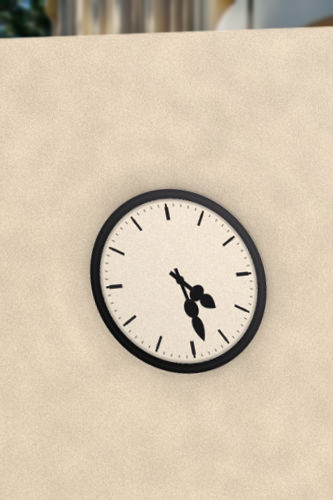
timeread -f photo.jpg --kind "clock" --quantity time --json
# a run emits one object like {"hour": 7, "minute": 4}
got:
{"hour": 4, "minute": 28}
